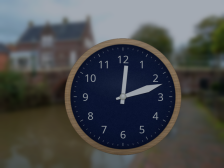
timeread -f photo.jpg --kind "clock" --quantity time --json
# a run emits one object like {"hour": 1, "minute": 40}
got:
{"hour": 12, "minute": 12}
